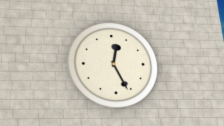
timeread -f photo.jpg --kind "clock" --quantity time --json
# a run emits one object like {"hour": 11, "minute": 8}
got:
{"hour": 12, "minute": 26}
